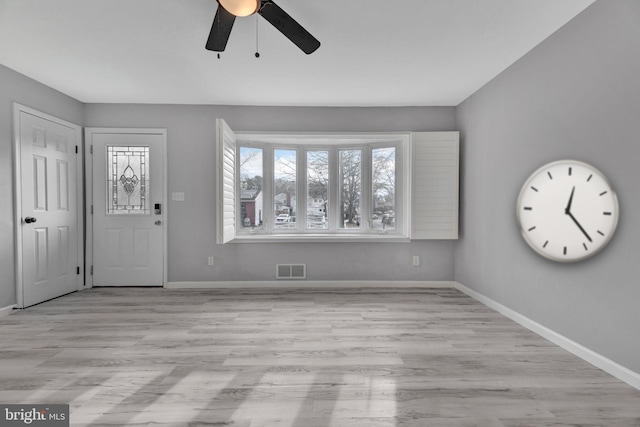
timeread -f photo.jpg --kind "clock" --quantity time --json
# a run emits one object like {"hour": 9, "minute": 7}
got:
{"hour": 12, "minute": 23}
